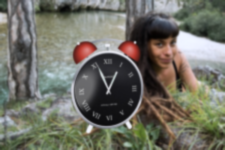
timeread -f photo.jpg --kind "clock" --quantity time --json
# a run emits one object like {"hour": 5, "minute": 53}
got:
{"hour": 12, "minute": 56}
